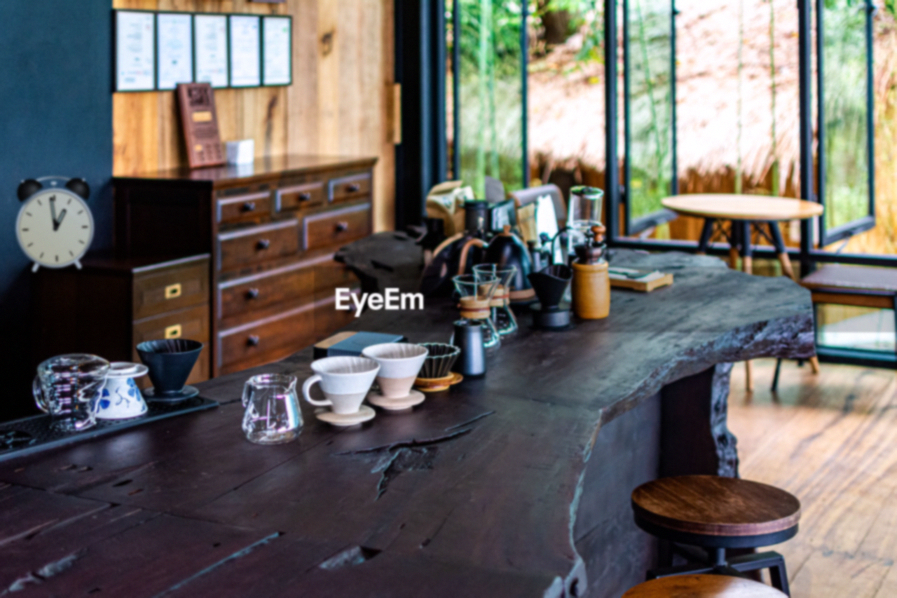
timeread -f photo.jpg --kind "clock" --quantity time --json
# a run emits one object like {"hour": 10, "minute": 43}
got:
{"hour": 12, "minute": 59}
